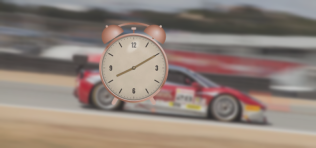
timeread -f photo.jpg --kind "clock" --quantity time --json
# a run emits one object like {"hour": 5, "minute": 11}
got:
{"hour": 8, "minute": 10}
